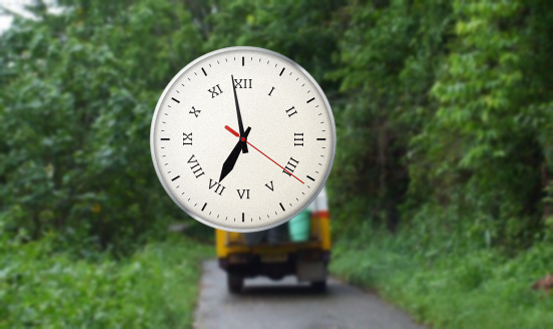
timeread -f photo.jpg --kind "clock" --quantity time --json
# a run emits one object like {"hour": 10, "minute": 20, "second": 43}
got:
{"hour": 6, "minute": 58, "second": 21}
